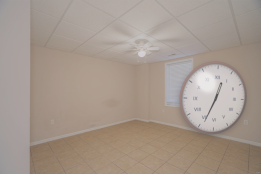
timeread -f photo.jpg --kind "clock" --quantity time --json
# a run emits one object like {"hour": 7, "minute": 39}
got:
{"hour": 12, "minute": 34}
